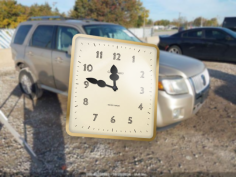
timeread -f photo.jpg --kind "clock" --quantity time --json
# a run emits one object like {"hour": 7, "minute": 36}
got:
{"hour": 11, "minute": 47}
